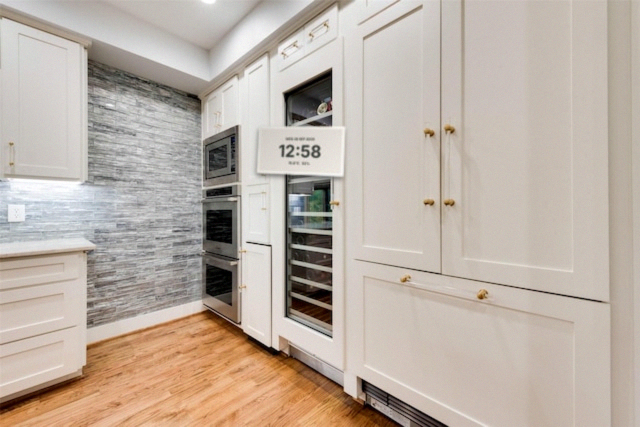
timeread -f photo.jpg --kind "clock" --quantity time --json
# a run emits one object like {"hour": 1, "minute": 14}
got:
{"hour": 12, "minute": 58}
